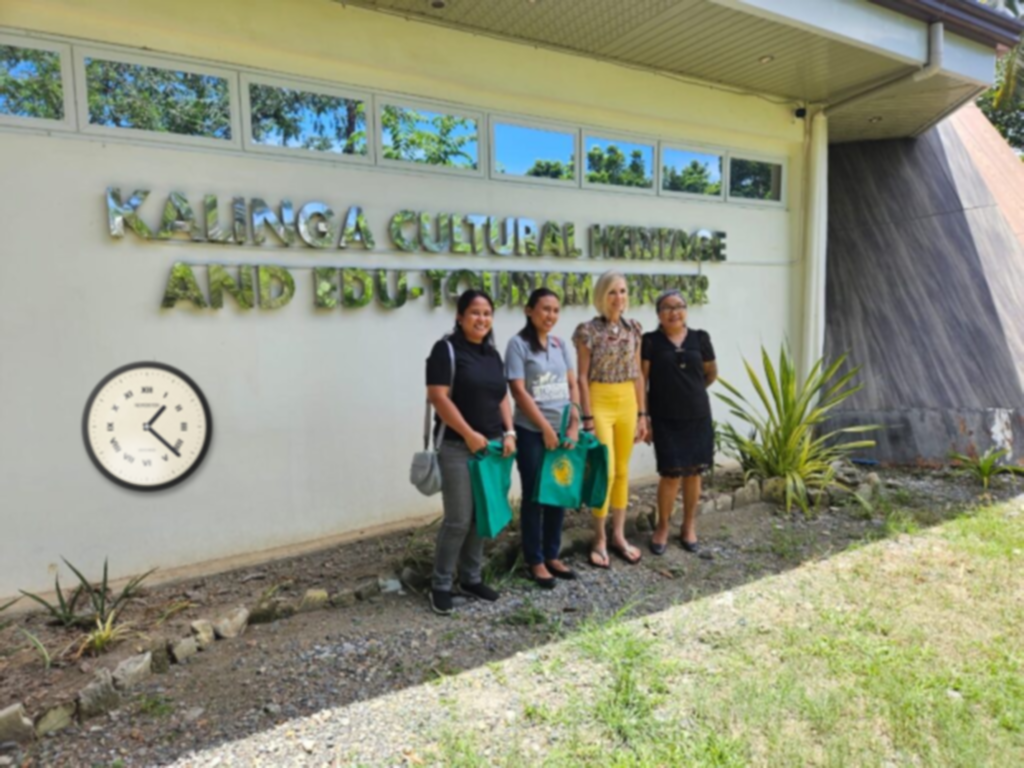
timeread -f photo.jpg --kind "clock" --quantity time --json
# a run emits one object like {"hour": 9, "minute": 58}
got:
{"hour": 1, "minute": 22}
